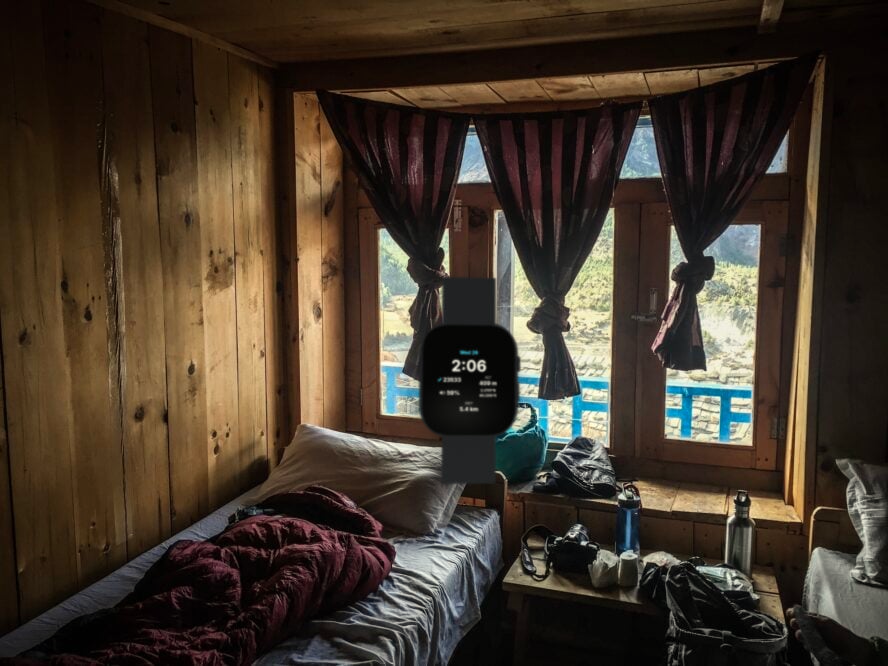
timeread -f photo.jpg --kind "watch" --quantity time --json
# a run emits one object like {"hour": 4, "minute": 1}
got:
{"hour": 2, "minute": 6}
